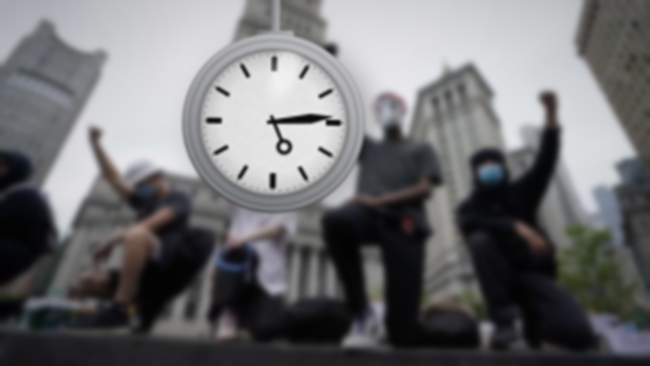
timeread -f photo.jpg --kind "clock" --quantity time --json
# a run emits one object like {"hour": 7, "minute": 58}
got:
{"hour": 5, "minute": 14}
